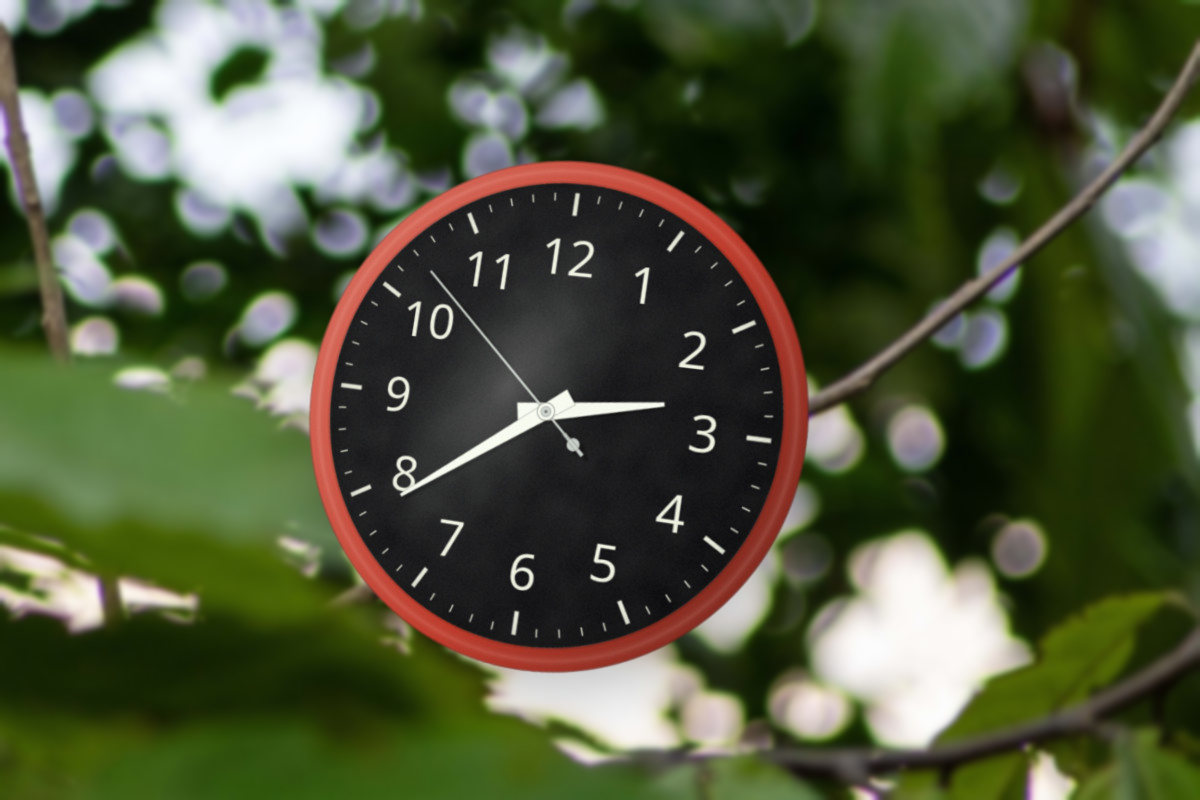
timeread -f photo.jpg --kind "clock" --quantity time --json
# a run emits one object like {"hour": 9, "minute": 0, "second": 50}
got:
{"hour": 2, "minute": 38, "second": 52}
